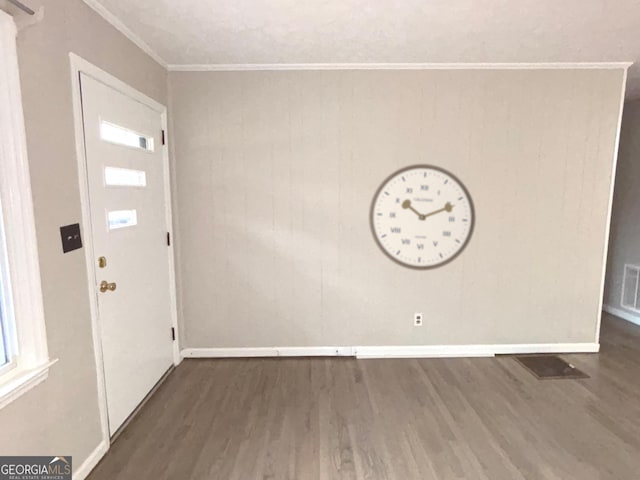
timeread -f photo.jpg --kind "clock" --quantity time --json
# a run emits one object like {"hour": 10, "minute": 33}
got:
{"hour": 10, "minute": 11}
